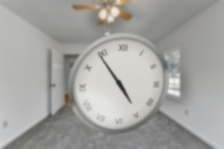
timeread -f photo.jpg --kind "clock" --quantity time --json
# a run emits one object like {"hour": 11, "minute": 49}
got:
{"hour": 4, "minute": 54}
